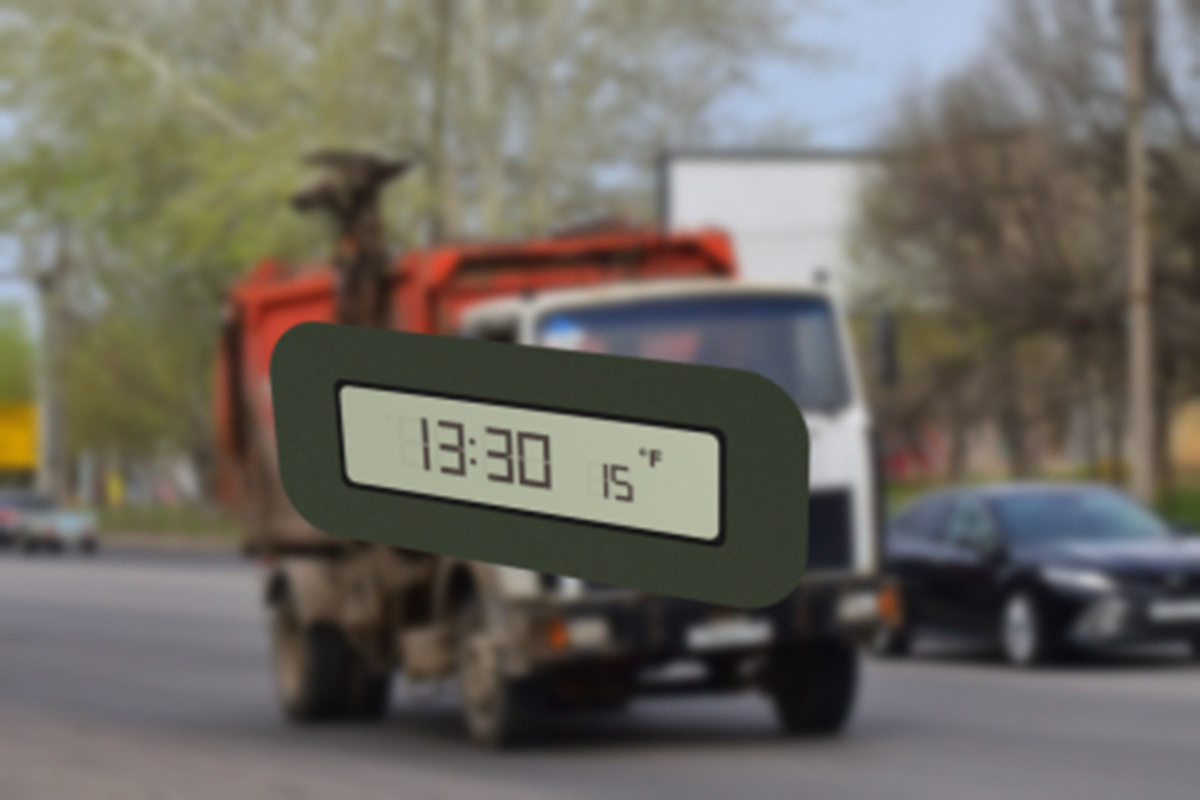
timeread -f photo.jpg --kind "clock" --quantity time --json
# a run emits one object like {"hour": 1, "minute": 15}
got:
{"hour": 13, "minute": 30}
